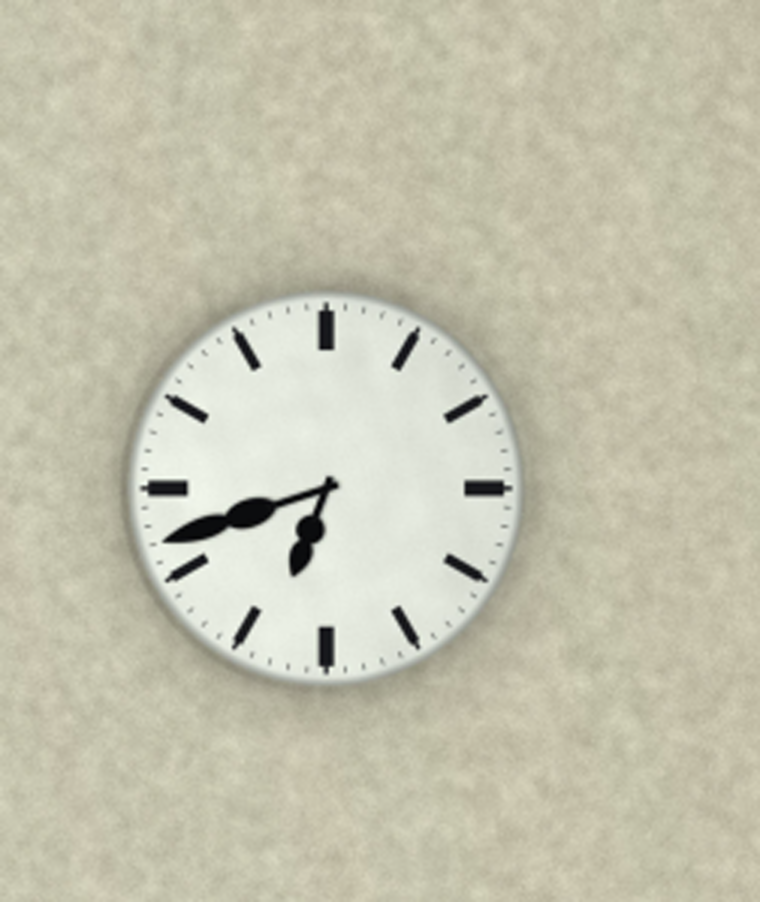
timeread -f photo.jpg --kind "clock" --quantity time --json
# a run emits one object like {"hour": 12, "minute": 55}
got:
{"hour": 6, "minute": 42}
